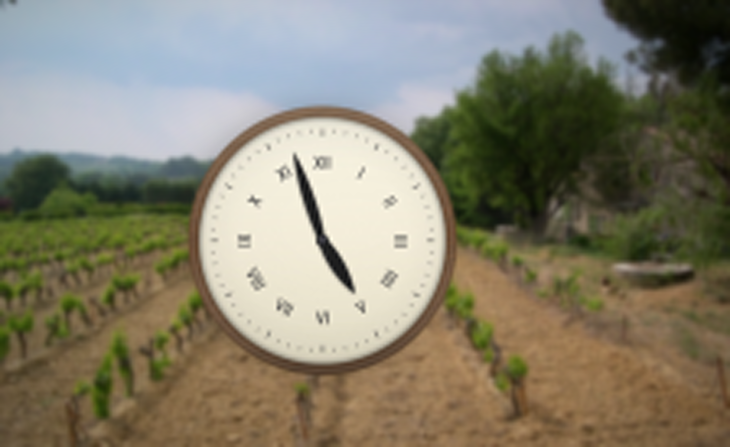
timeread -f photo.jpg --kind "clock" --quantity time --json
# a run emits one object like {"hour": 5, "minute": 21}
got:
{"hour": 4, "minute": 57}
